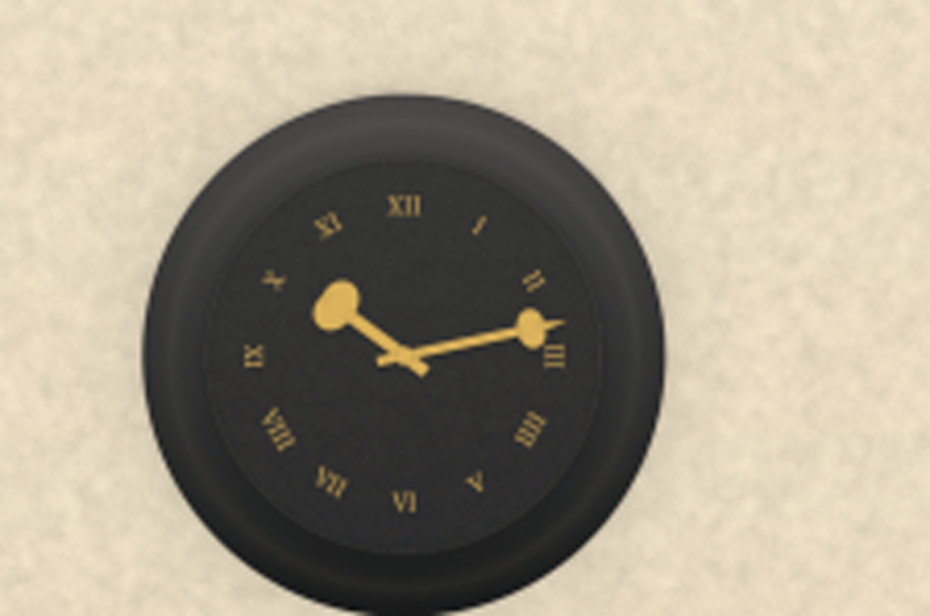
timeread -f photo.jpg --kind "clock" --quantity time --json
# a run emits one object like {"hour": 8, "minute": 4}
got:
{"hour": 10, "minute": 13}
